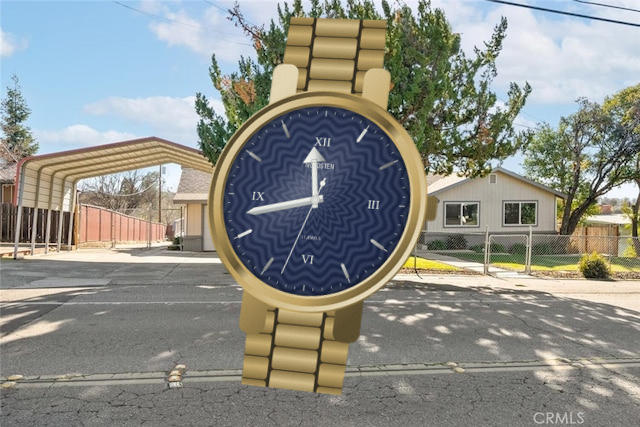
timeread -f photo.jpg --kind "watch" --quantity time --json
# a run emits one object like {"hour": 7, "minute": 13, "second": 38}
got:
{"hour": 11, "minute": 42, "second": 33}
